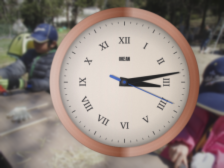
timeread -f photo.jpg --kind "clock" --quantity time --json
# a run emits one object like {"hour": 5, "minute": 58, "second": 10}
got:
{"hour": 3, "minute": 13, "second": 19}
